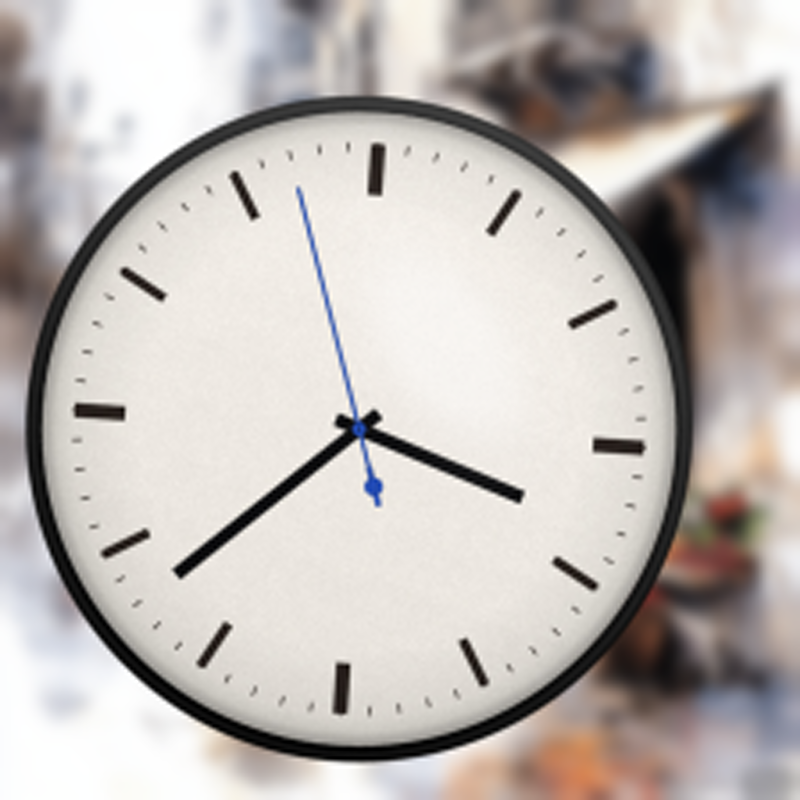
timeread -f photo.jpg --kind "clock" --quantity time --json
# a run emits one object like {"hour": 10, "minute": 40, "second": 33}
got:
{"hour": 3, "minute": 37, "second": 57}
